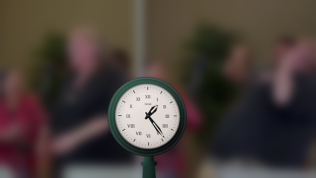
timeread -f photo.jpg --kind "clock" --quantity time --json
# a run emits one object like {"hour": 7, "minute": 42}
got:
{"hour": 1, "minute": 24}
